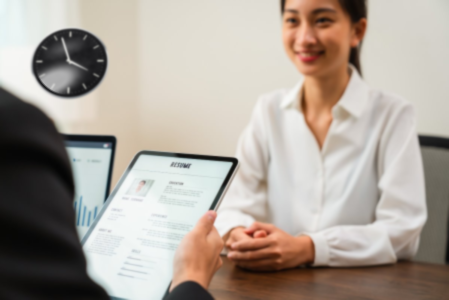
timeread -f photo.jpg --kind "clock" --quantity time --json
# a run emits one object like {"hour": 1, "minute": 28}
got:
{"hour": 3, "minute": 57}
